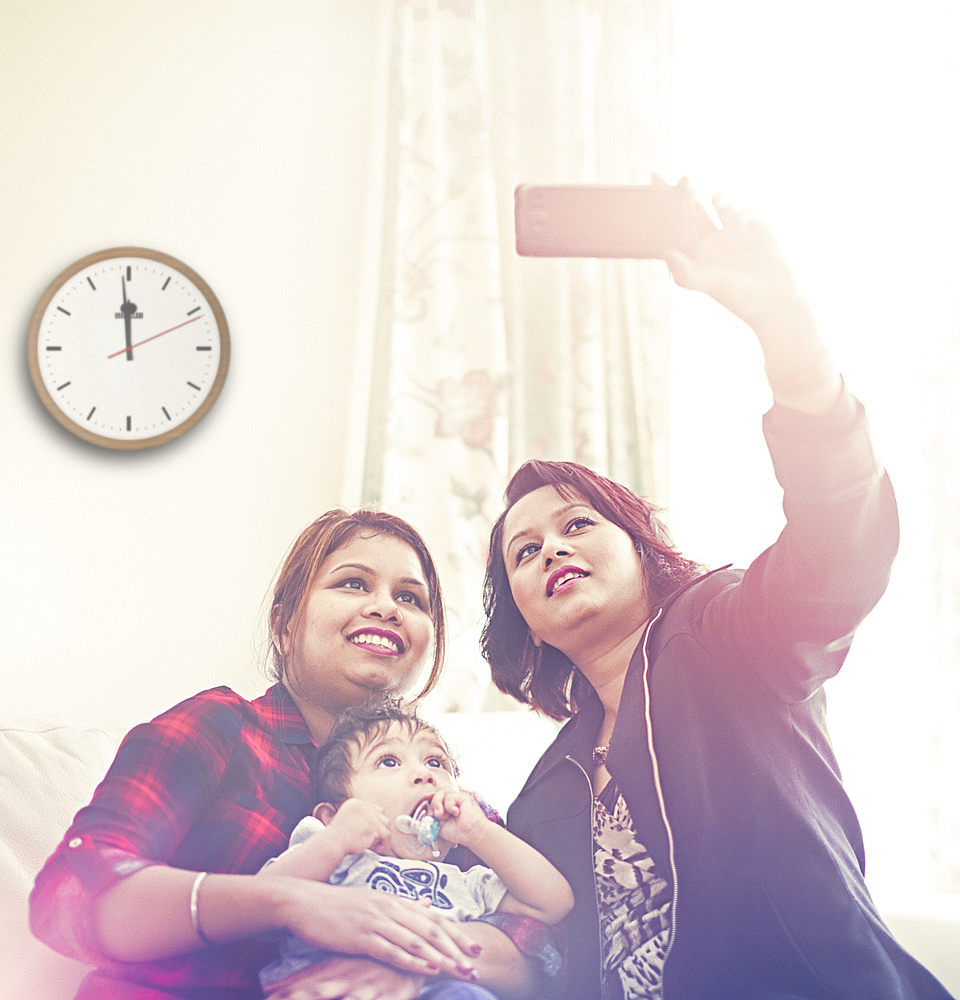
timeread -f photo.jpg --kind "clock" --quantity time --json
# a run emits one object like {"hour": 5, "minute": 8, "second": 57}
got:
{"hour": 11, "minute": 59, "second": 11}
